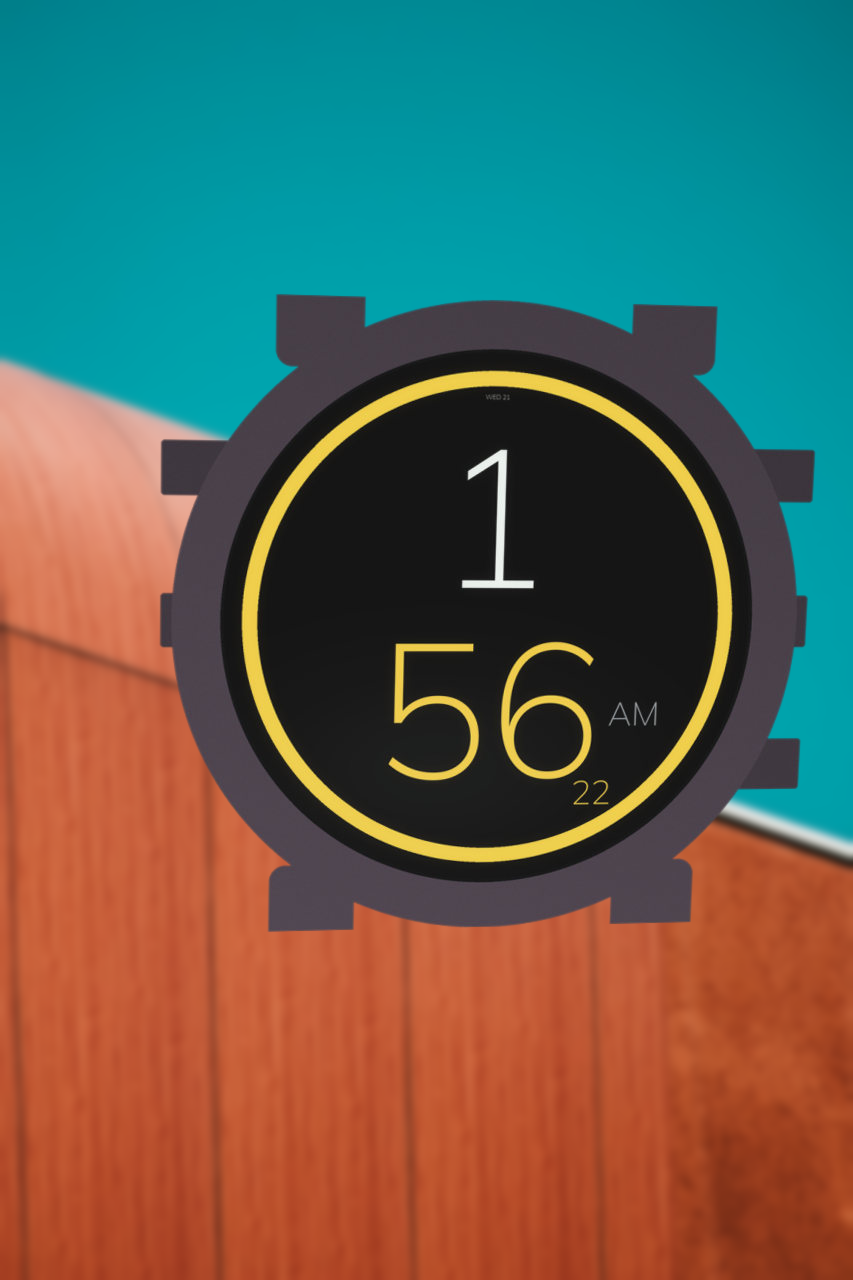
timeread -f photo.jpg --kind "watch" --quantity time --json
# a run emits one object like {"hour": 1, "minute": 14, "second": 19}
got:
{"hour": 1, "minute": 56, "second": 22}
